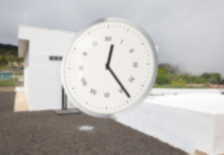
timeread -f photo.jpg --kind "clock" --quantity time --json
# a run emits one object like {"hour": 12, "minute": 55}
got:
{"hour": 12, "minute": 24}
